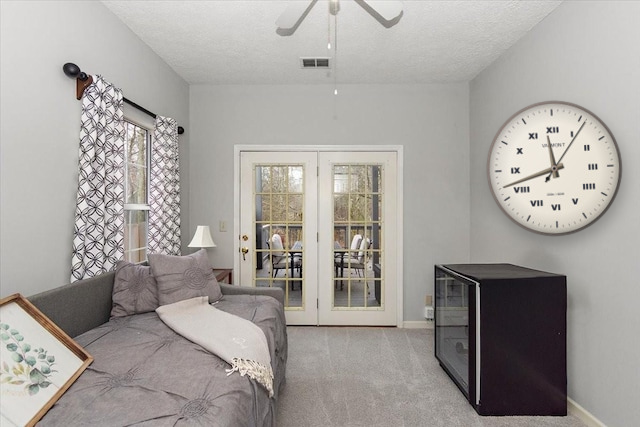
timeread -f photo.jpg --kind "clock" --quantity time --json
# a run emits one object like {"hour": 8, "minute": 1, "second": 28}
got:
{"hour": 11, "minute": 42, "second": 6}
